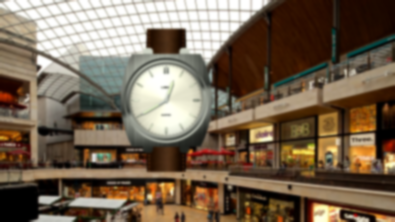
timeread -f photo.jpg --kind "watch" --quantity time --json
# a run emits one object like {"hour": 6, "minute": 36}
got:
{"hour": 12, "minute": 40}
